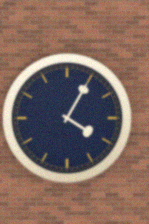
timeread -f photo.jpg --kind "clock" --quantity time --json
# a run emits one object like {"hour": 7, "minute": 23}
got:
{"hour": 4, "minute": 5}
